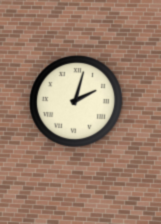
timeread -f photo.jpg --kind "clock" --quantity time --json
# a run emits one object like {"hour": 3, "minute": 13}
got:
{"hour": 2, "minute": 2}
